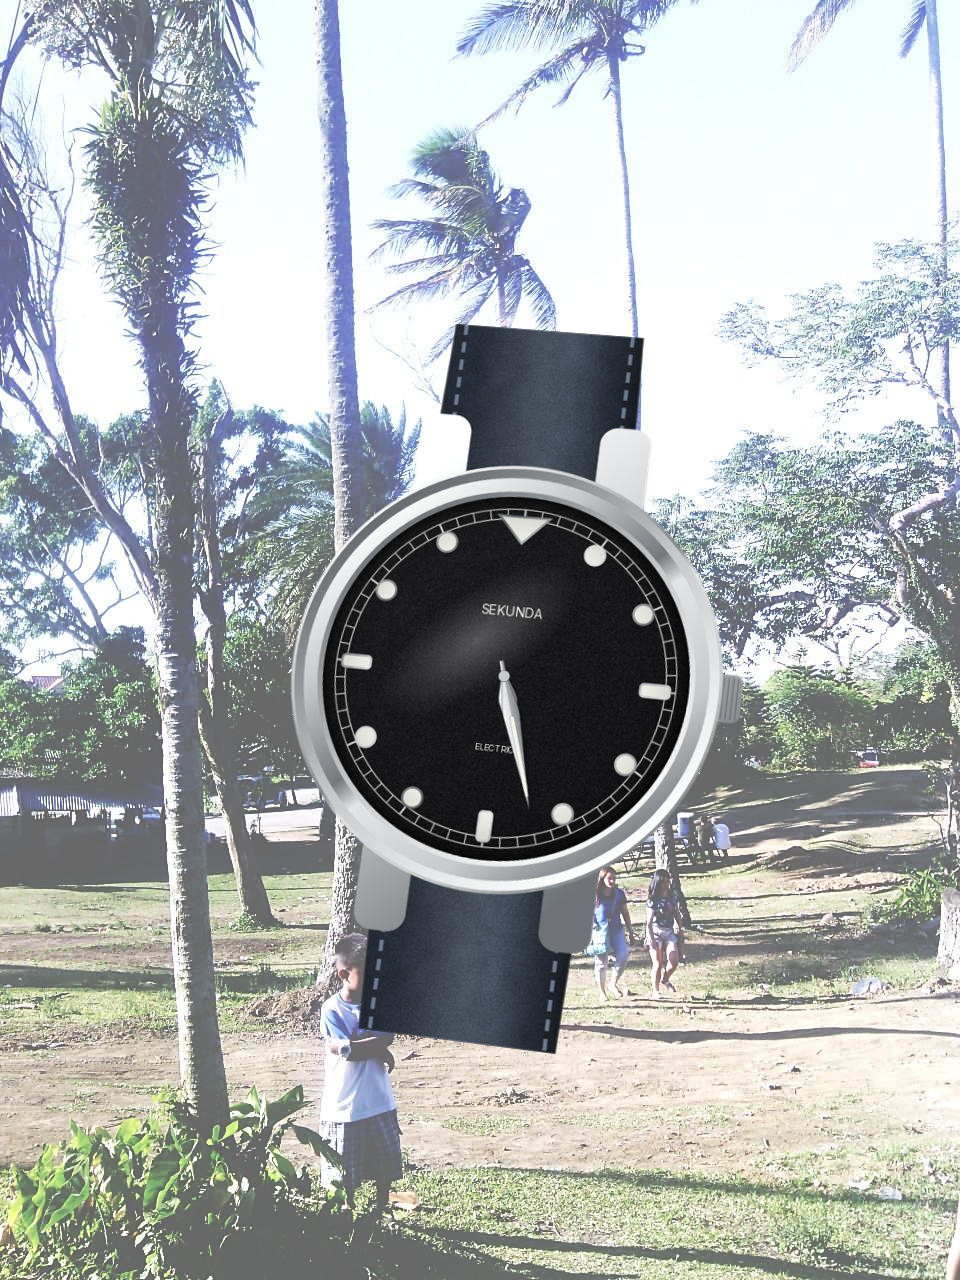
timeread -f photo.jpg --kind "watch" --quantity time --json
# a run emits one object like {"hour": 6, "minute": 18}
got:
{"hour": 5, "minute": 27}
